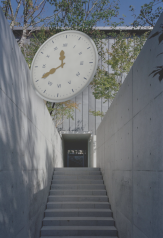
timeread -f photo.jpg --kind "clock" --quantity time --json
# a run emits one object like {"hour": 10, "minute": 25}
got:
{"hour": 11, "minute": 40}
